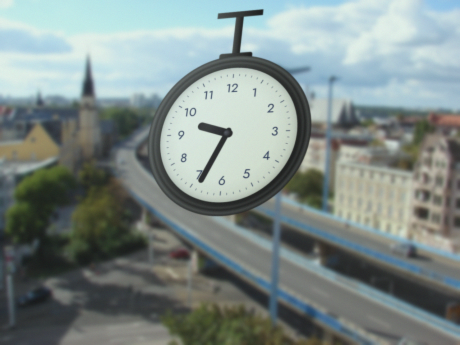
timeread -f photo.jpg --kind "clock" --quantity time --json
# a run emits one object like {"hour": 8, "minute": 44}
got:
{"hour": 9, "minute": 34}
